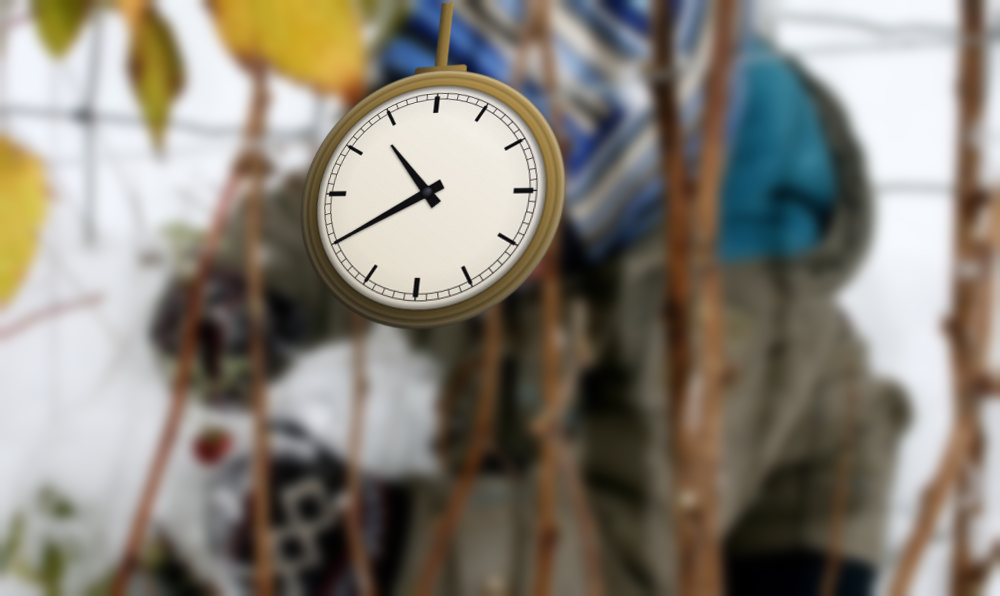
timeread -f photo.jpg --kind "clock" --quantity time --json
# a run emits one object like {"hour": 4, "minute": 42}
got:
{"hour": 10, "minute": 40}
